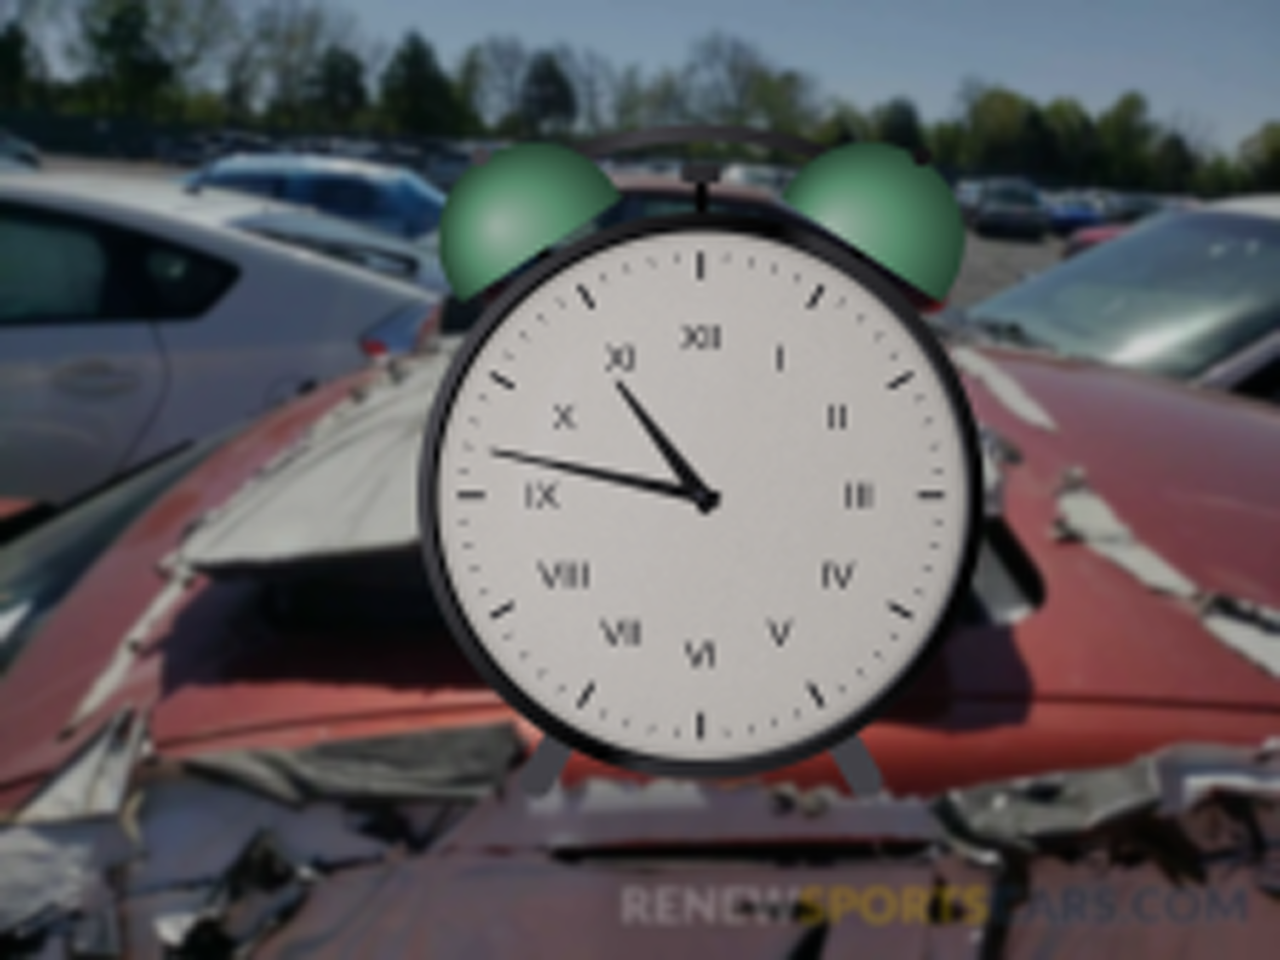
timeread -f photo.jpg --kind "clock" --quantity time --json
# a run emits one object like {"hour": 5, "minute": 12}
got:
{"hour": 10, "minute": 47}
